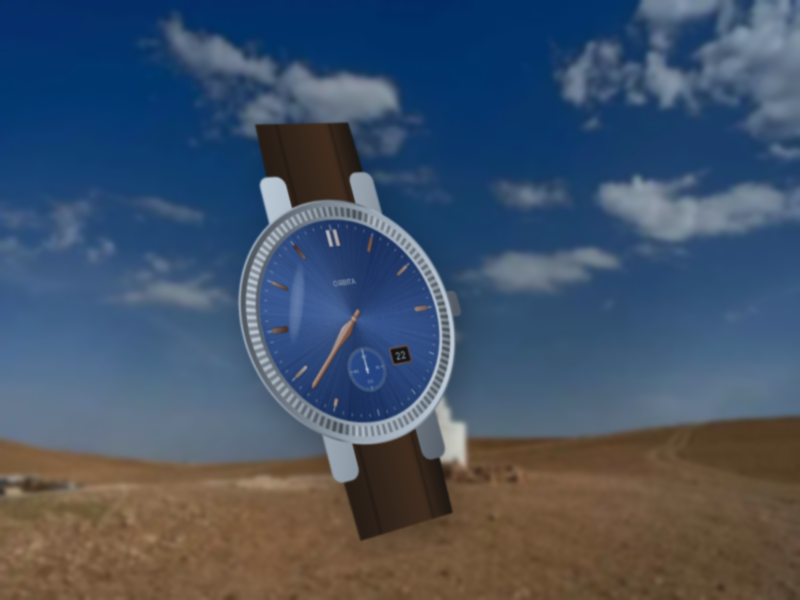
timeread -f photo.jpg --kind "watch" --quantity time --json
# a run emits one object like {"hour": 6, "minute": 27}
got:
{"hour": 7, "minute": 38}
